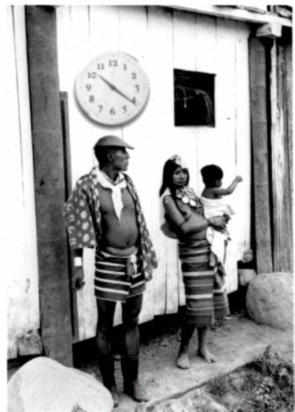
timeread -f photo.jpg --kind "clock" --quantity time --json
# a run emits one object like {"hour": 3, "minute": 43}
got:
{"hour": 10, "minute": 21}
